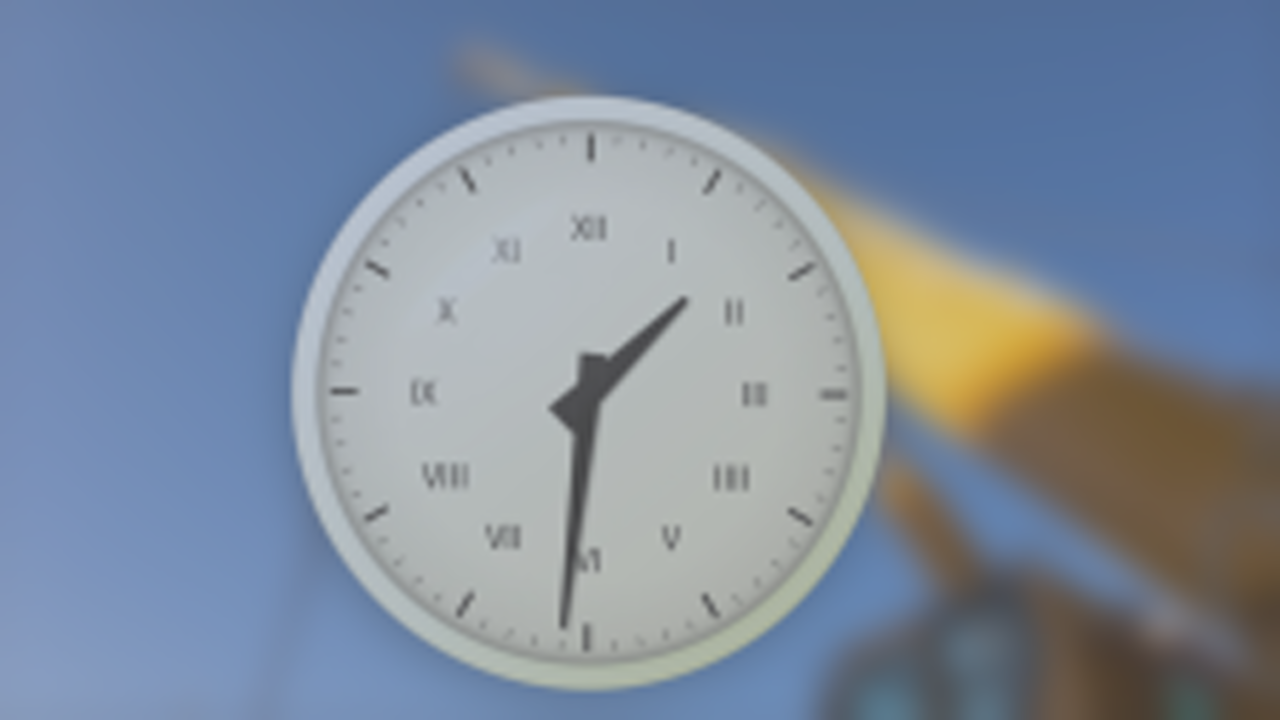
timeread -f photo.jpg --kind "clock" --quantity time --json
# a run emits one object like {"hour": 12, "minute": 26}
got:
{"hour": 1, "minute": 31}
